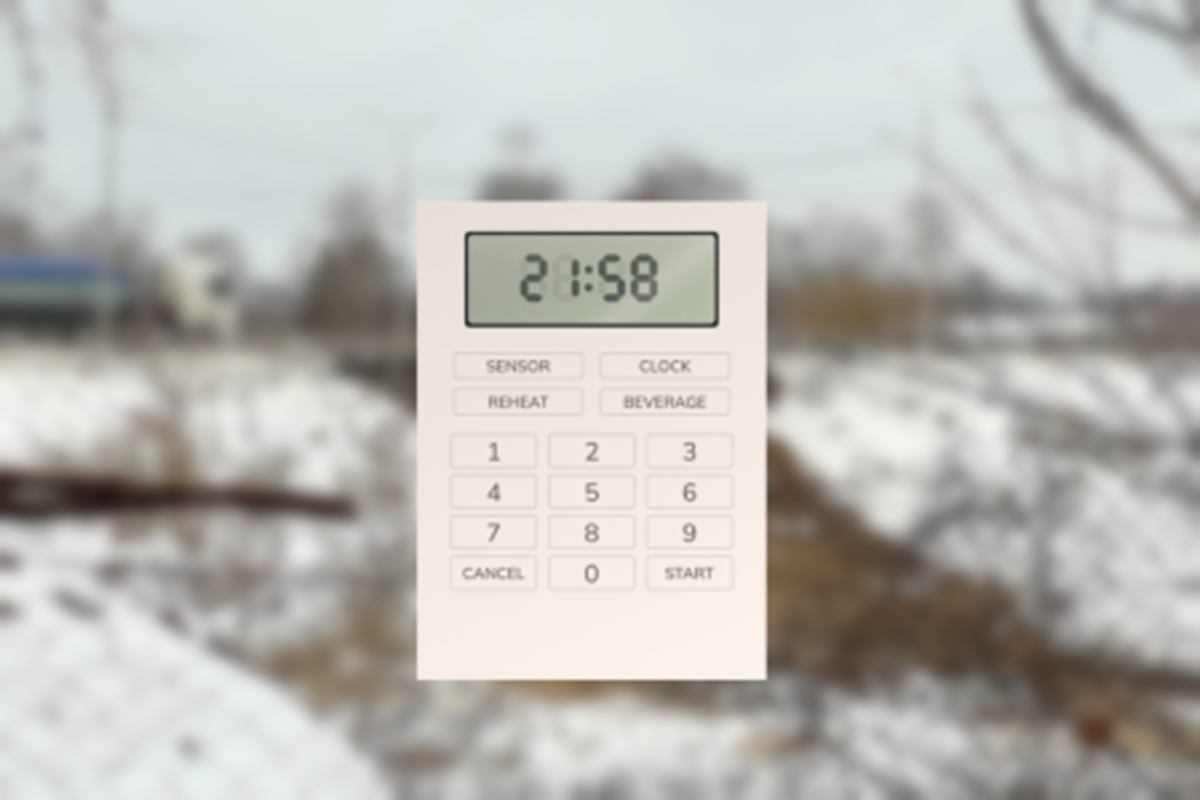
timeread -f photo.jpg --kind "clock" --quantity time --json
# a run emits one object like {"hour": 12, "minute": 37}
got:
{"hour": 21, "minute": 58}
